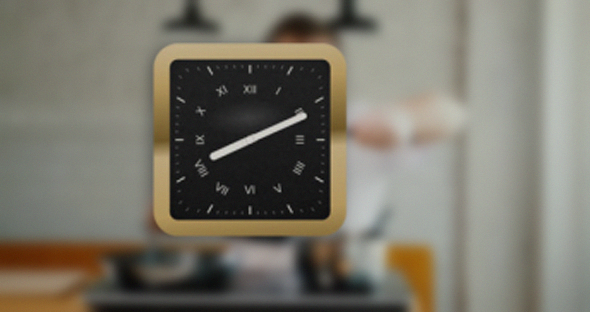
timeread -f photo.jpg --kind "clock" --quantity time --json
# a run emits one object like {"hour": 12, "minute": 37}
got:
{"hour": 8, "minute": 11}
